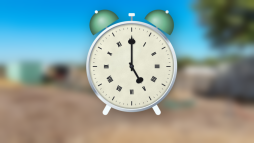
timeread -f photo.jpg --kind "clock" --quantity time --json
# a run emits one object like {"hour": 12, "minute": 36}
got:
{"hour": 5, "minute": 0}
